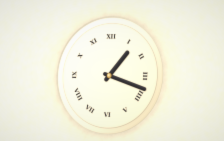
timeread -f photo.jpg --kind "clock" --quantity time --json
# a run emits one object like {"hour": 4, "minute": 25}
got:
{"hour": 1, "minute": 18}
